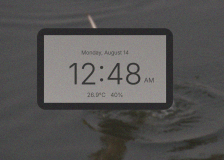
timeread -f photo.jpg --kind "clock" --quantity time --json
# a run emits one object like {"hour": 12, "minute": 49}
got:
{"hour": 12, "minute": 48}
